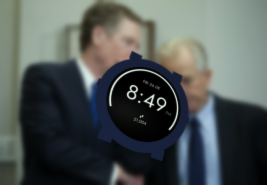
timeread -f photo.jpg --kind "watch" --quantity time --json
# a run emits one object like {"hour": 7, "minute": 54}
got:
{"hour": 8, "minute": 49}
